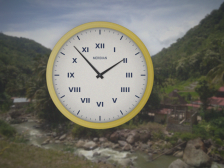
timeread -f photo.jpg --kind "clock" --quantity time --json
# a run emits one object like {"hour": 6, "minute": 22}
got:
{"hour": 1, "minute": 53}
